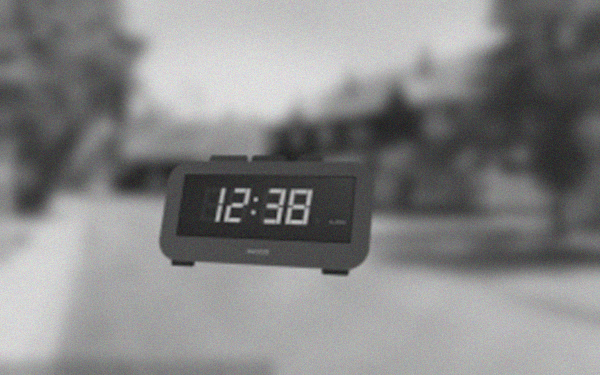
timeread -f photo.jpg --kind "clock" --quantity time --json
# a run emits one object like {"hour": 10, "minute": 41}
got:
{"hour": 12, "minute": 38}
